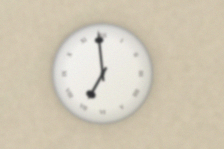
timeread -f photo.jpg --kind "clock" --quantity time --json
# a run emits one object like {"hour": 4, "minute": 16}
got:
{"hour": 6, "minute": 59}
